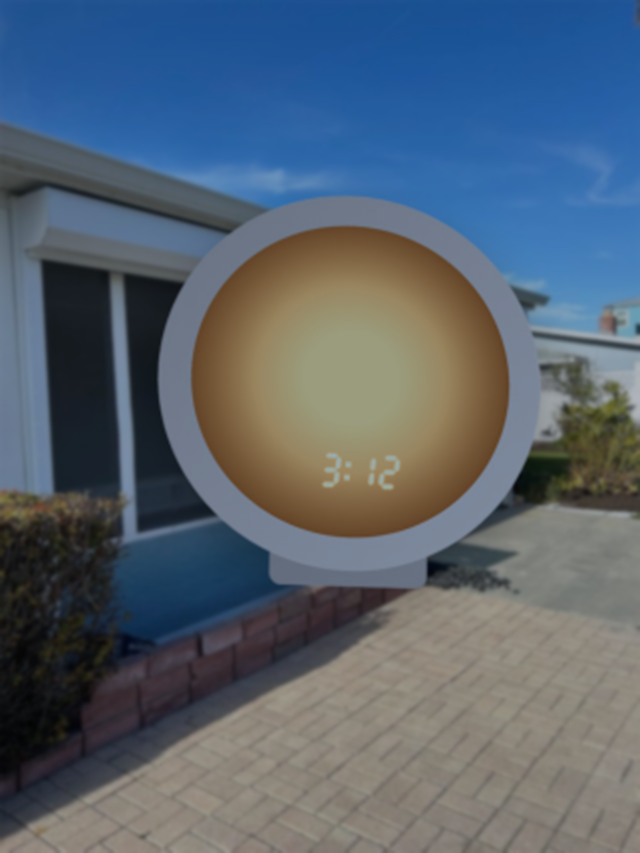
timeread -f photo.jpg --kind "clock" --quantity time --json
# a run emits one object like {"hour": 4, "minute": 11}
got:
{"hour": 3, "minute": 12}
